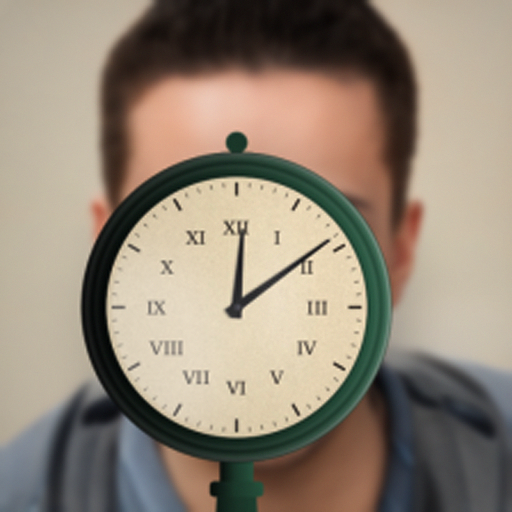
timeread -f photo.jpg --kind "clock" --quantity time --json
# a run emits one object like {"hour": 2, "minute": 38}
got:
{"hour": 12, "minute": 9}
